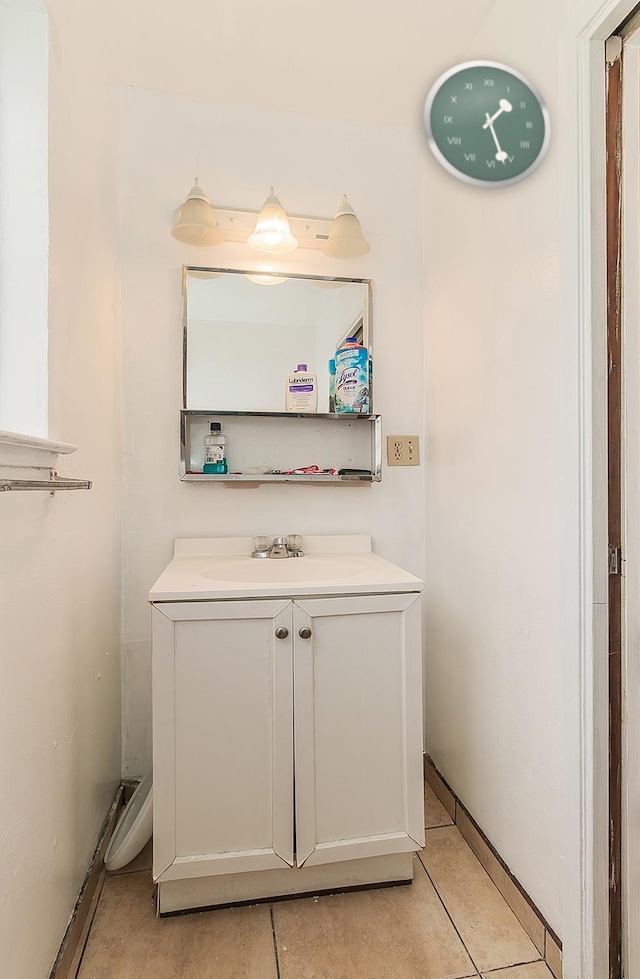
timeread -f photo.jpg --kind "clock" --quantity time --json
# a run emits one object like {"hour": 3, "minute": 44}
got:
{"hour": 1, "minute": 27}
